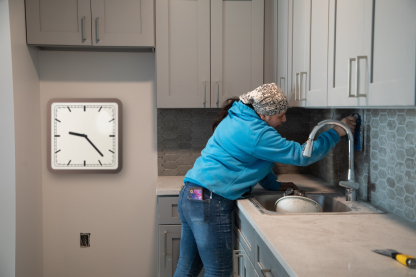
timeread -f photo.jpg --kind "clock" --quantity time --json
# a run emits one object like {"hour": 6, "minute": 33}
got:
{"hour": 9, "minute": 23}
